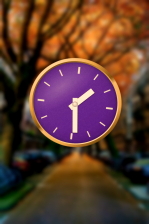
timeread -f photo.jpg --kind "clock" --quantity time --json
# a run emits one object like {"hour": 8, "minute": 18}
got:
{"hour": 1, "minute": 29}
